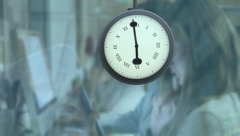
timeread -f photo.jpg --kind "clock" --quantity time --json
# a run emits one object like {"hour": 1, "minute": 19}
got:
{"hour": 5, "minute": 59}
